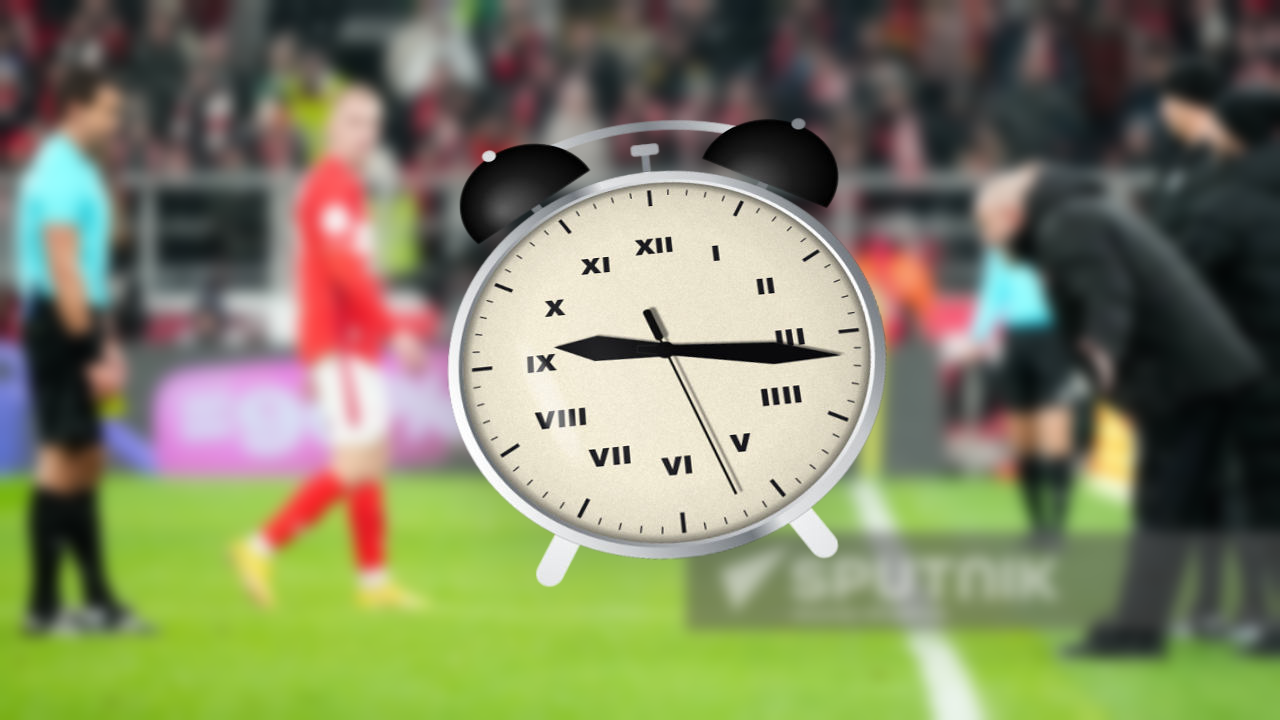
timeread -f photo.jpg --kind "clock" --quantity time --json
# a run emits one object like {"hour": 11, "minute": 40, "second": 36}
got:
{"hour": 9, "minute": 16, "second": 27}
